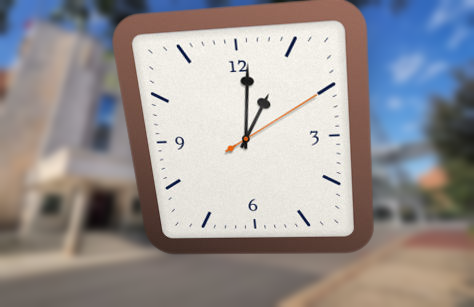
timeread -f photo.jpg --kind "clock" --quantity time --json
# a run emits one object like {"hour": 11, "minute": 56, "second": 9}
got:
{"hour": 1, "minute": 1, "second": 10}
